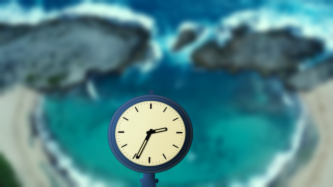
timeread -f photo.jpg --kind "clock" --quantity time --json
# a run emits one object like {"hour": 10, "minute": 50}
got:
{"hour": 2, "minute": 34}
